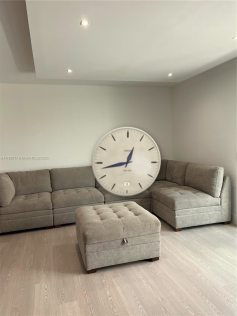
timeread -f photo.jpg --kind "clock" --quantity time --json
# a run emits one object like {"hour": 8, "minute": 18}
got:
{"hour": 12, "minute": 43}
